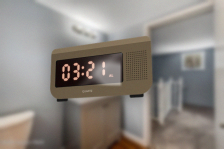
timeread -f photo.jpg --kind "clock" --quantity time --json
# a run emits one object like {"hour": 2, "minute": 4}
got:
{"hour": 3, "minute": 21}
